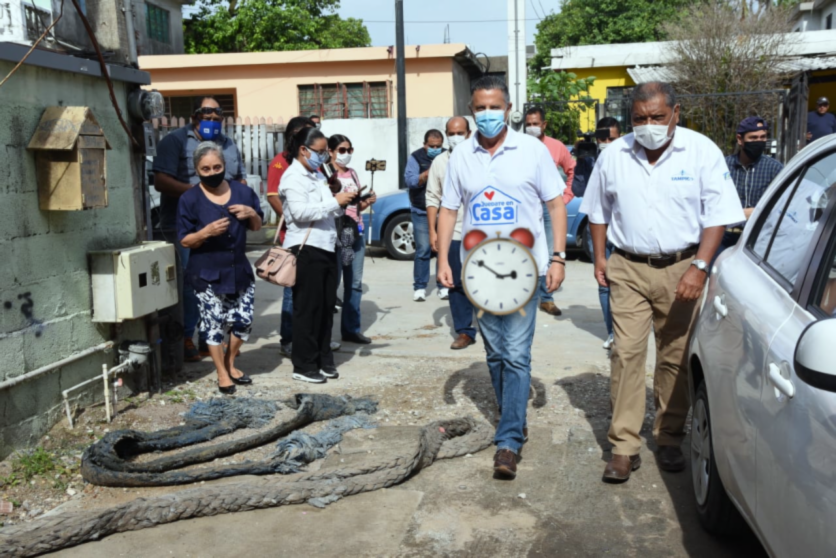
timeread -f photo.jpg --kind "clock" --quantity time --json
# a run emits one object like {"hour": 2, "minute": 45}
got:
{"hour": 2, "minute": 51}
